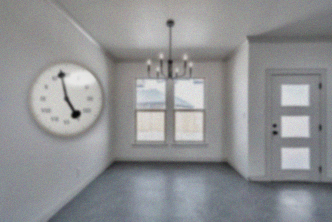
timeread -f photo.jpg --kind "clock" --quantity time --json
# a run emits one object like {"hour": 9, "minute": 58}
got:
{"hour": 4, "minute": 58}
